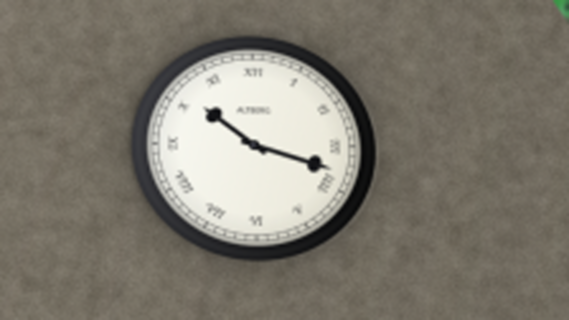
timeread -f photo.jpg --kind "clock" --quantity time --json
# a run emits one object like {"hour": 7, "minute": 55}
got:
{"hour": 10, "minute": 18}
